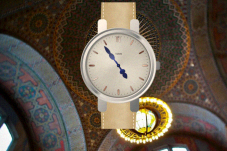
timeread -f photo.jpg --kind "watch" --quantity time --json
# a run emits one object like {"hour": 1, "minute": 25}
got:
{"hour": 4, "minute": 54}
